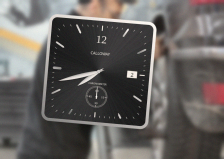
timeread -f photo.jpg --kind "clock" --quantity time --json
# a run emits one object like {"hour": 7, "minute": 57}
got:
{"hour": 7, "minute": 42}
